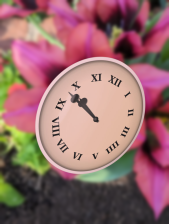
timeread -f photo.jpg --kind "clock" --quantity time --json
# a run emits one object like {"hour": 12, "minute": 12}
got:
{"hour": 9, "minute": 48}
